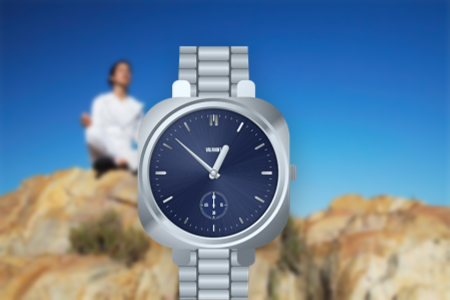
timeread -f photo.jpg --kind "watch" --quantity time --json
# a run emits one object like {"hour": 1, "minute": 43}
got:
{"hour": 12, "minute": 52}
